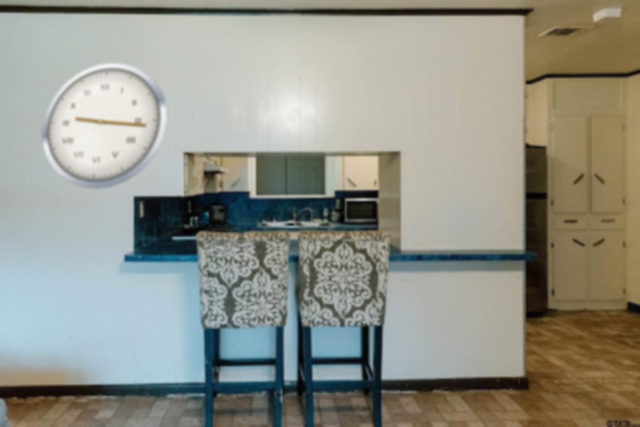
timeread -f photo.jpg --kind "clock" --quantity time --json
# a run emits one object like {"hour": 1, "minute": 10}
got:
{"hour": 9, "minute": 16}
